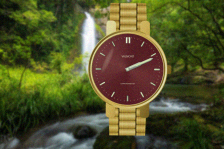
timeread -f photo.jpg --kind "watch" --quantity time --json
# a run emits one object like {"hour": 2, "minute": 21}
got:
{"hour": 2, "minute": 11}
